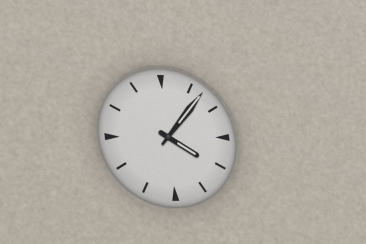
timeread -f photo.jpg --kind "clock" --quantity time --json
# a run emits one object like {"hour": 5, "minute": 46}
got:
{"hour": 4, "minute": 7}
